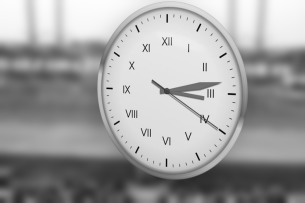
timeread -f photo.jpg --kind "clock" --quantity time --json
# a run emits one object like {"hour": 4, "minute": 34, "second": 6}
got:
{"hour": 3, "minute": 13, "second": 20}
